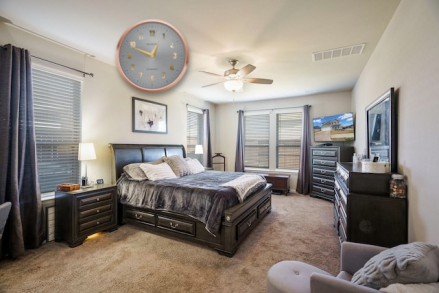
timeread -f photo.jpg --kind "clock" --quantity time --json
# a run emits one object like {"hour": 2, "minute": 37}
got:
{"hour": 12, "minute": 49}
